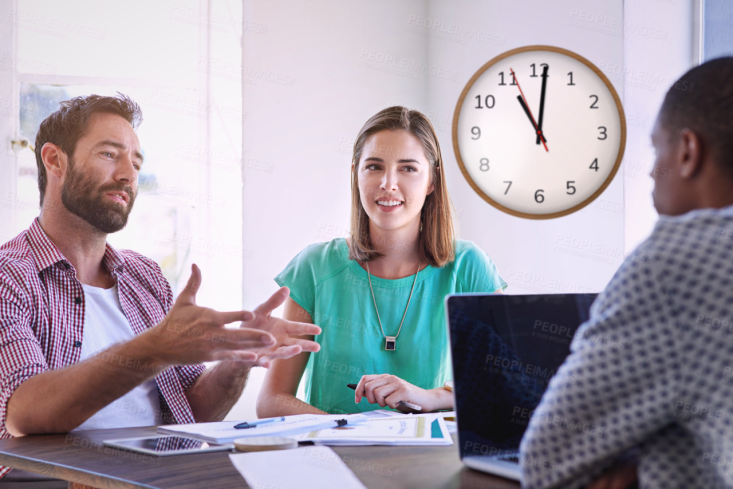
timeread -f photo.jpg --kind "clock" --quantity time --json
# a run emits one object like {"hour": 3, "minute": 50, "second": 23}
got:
{"hour": 11, "minute": 0, "second": 56}
